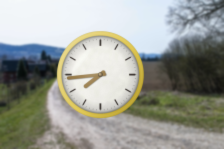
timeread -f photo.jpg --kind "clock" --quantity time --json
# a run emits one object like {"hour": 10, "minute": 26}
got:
{"hour": 7, "minute": 44}
